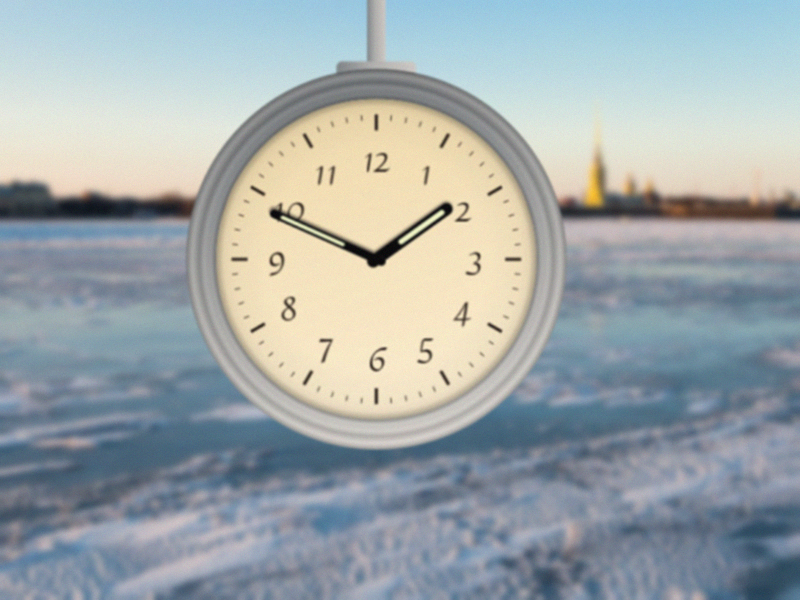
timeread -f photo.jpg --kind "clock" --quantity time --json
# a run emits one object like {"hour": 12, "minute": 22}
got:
{"hour": 1, "minute": 49}
